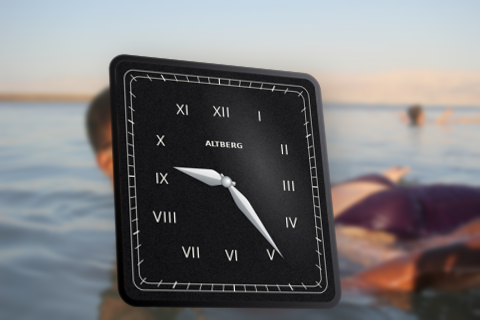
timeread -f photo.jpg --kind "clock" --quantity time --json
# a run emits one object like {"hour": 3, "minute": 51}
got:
{"hour": 9, "minute": 24}
